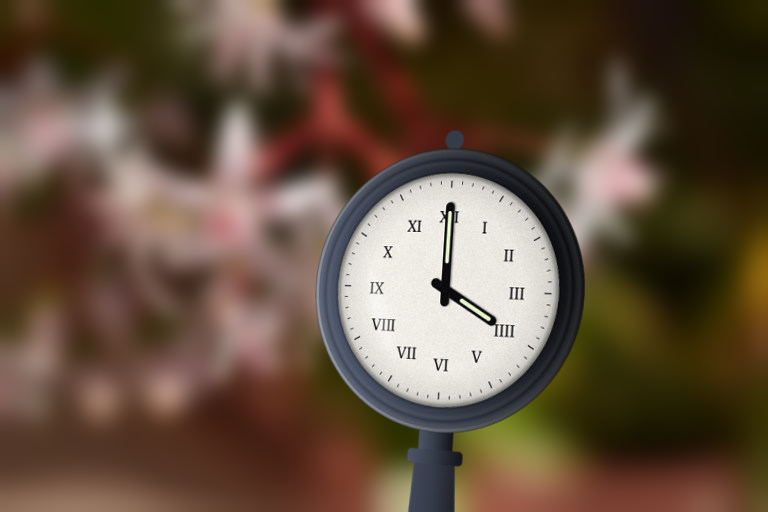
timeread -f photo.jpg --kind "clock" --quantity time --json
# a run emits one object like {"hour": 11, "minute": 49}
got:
{"hour": 4, "minute": 0}
